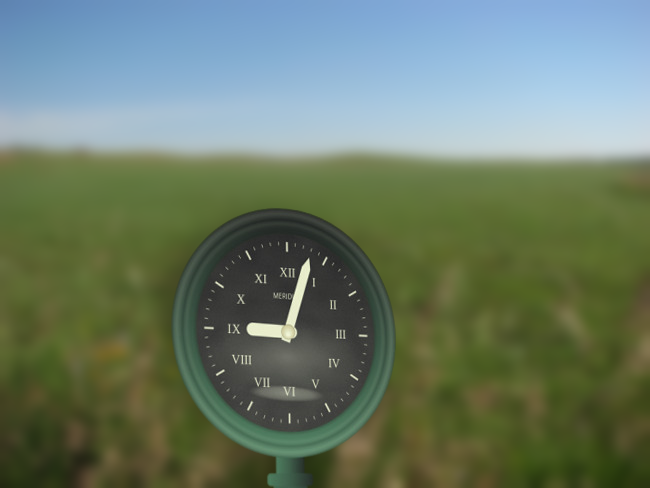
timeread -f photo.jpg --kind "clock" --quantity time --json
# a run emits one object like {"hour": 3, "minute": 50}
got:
{"hour": 9, "minute": 3}
